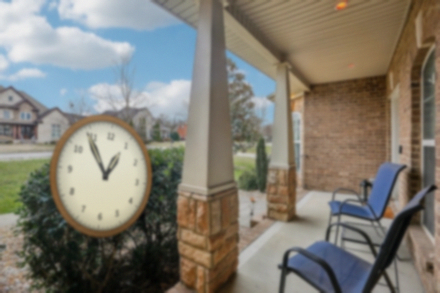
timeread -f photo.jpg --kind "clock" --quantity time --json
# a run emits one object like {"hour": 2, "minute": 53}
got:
{"hour": 12, "minute": 54}
